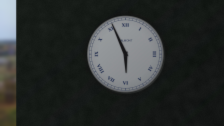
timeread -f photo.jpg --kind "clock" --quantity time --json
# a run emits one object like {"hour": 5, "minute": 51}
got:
{"hour": 5, "minute": 56}
